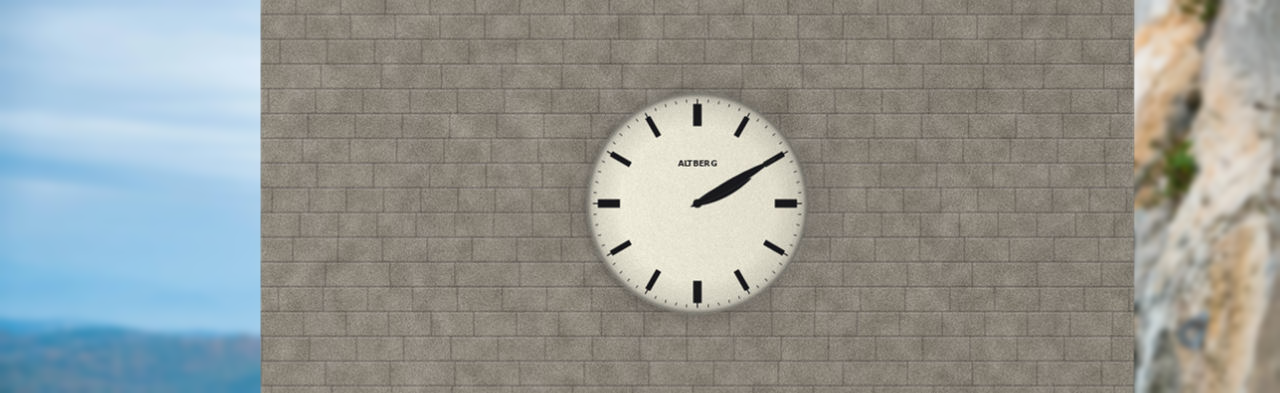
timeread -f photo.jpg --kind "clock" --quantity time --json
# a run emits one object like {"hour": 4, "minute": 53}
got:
{"hour": 2, "minute": 10}
